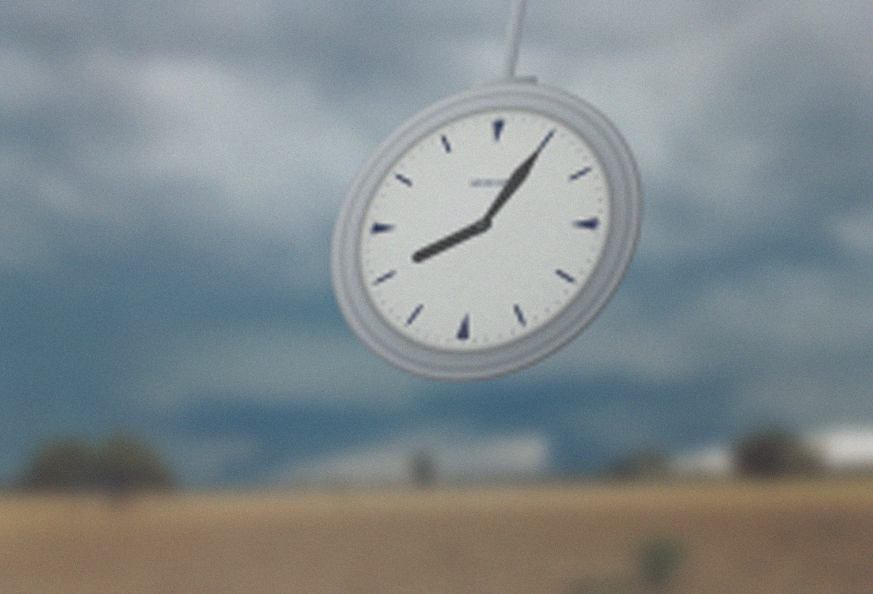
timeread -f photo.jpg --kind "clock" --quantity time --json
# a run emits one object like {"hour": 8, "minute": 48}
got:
{"hour": 8, "minute": 5}
